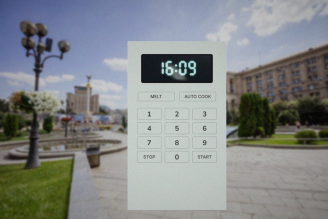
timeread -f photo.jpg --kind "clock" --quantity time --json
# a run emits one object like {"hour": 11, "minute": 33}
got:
{"hour": 16, "minute": 9}
